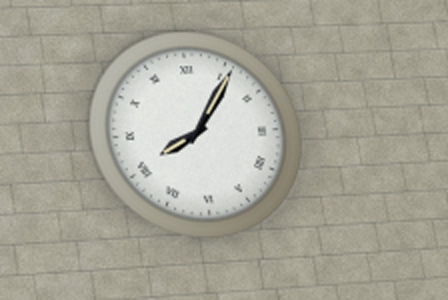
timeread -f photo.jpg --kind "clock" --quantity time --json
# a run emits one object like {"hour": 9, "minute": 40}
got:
{"hour": 8, "minute": 6}
